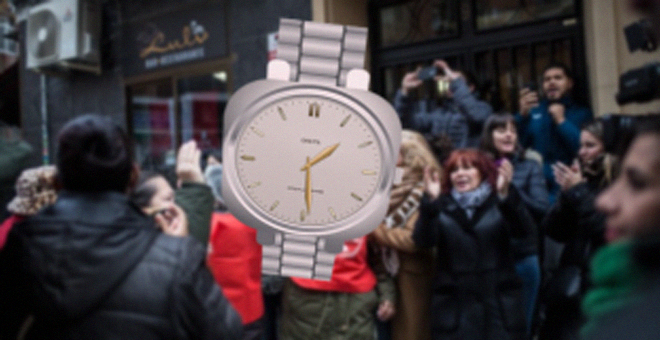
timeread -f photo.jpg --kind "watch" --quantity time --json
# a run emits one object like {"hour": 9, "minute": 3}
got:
{"hour": 1, "minute": 29}
